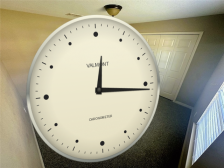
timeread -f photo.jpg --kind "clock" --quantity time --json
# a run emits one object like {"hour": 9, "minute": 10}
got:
{"hour": 12, "minute": 16}
